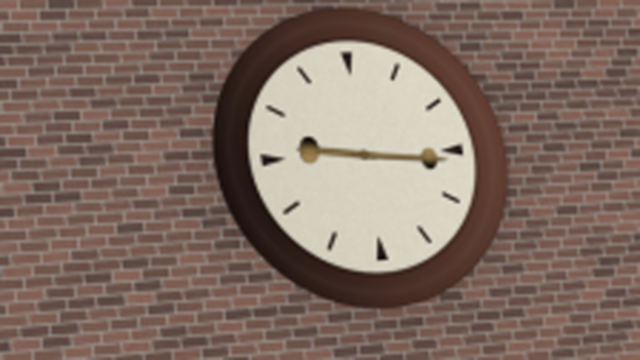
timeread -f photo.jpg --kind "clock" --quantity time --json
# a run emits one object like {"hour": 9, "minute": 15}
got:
{"hour": 9, "minute": 16}
